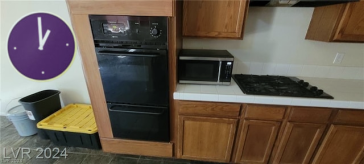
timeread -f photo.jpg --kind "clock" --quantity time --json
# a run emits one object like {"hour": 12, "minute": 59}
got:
{"hour": 1, "minute": 0}
